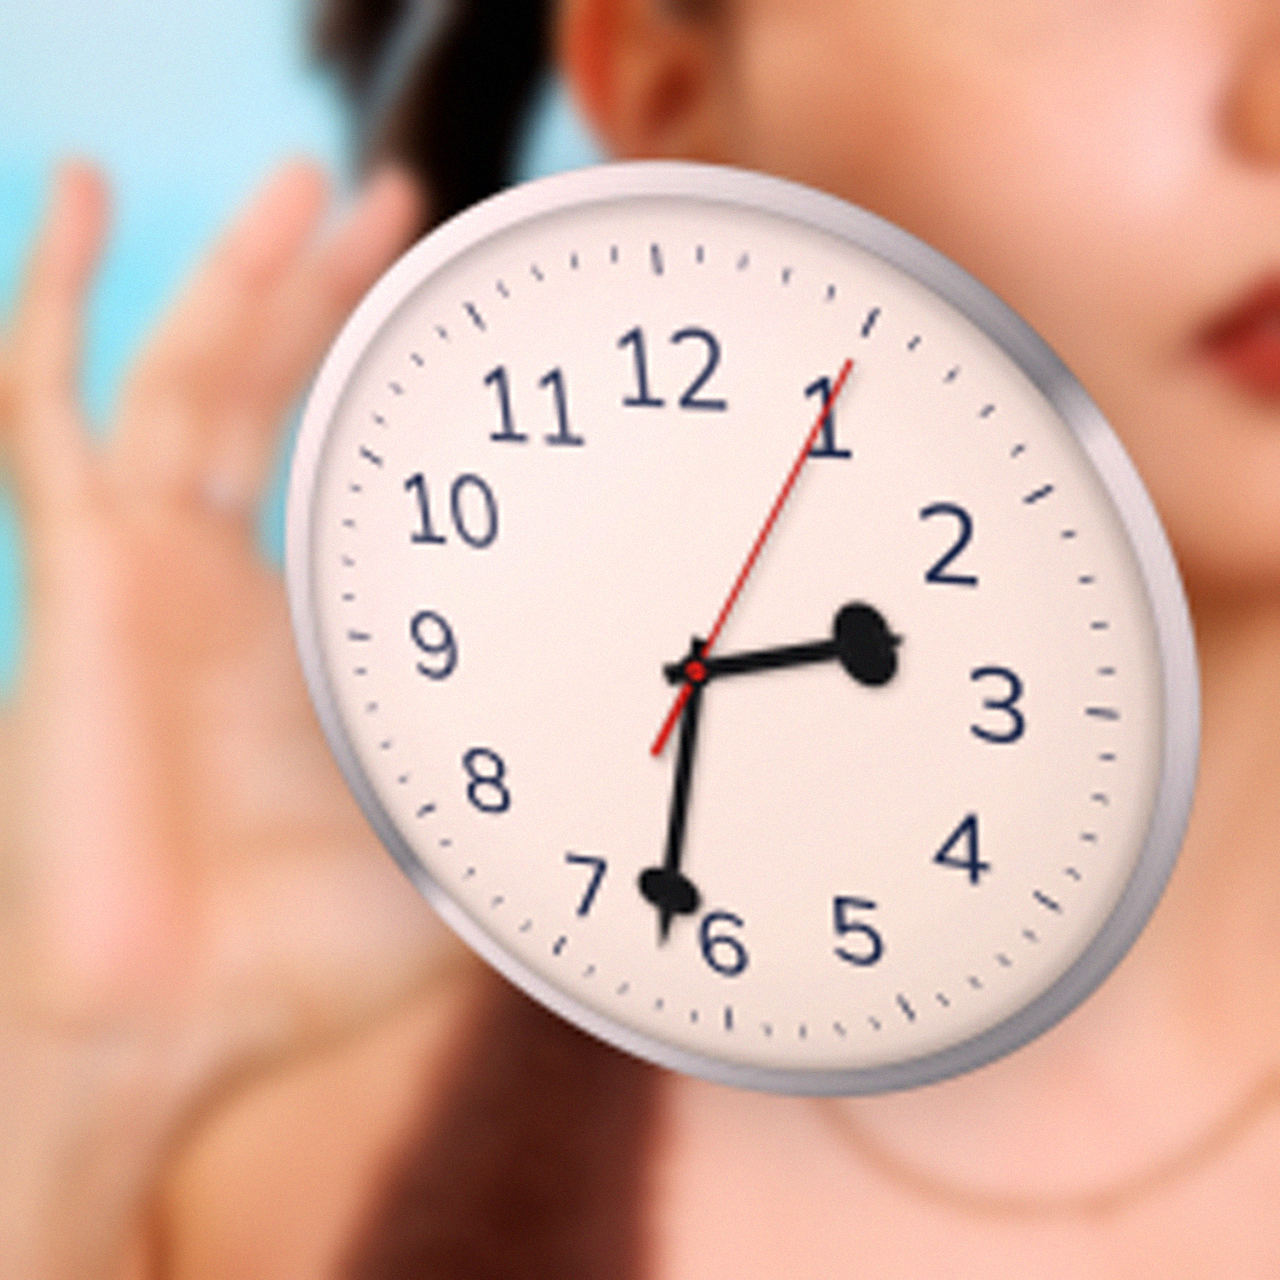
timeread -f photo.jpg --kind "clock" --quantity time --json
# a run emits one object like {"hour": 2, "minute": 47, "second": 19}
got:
{"hour": 2, "minute": 32, "second": 5}
